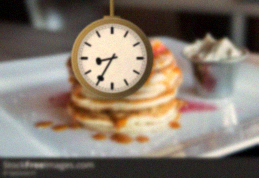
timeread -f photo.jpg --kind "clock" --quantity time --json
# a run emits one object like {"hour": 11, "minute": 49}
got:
{"hour": 8, "minute": 35}
